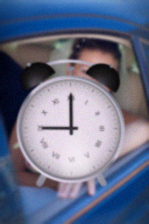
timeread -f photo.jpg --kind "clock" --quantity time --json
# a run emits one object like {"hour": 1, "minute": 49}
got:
{"hour": 9, "minute": 0}
